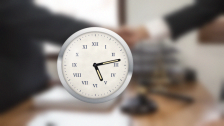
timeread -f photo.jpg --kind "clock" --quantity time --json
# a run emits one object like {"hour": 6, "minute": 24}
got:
{"hour": 5, "minute": 13}
